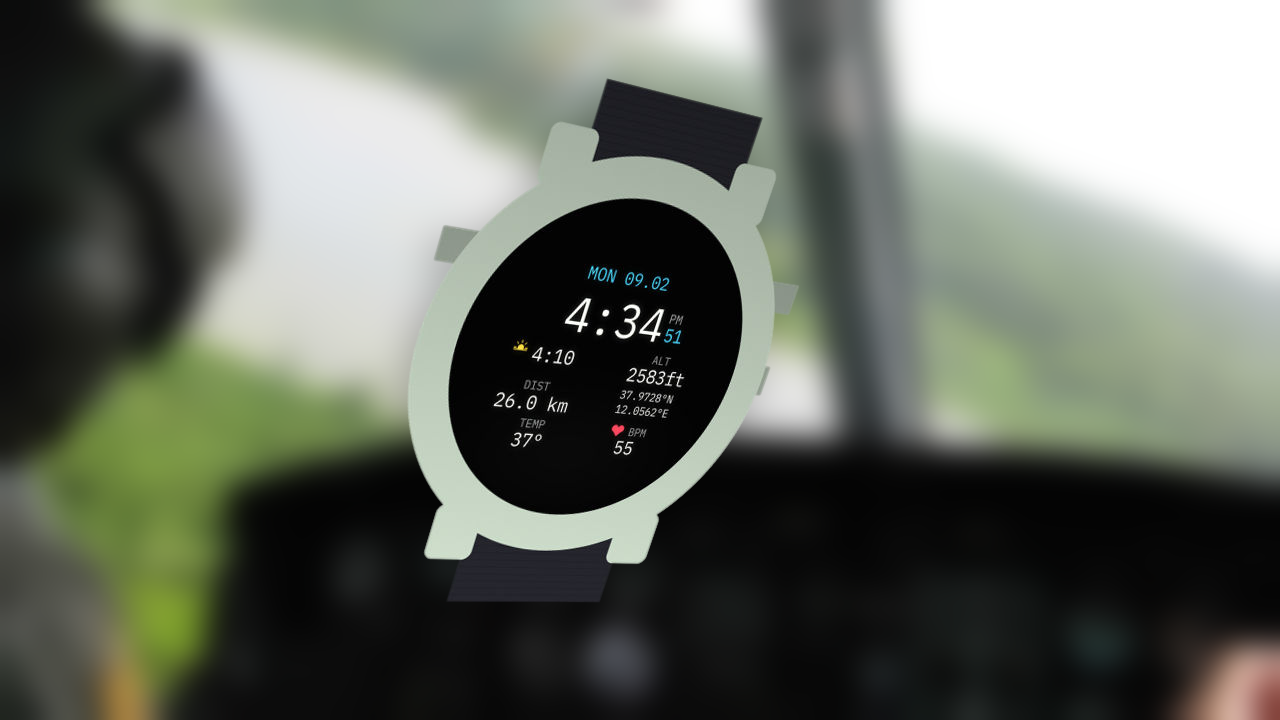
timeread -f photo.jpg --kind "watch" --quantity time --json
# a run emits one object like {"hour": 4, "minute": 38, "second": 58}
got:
{"hour": 4, "minute": 34, "second": 51}
